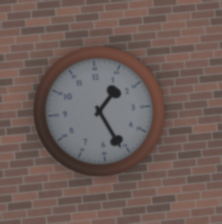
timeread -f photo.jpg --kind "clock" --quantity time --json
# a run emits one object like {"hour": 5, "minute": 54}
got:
{"hour": 1, "minute": 26}
